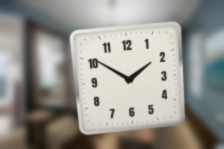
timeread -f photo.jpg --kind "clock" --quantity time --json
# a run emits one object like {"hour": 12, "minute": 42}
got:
{"hour": 1, "minute": 51}
